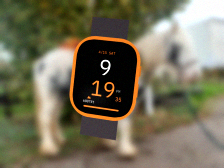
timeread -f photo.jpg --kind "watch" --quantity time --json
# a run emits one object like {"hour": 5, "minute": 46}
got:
{"hour": 9, "minute": 19}
